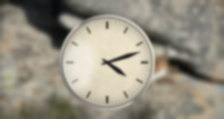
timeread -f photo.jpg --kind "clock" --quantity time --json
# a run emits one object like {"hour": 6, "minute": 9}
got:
{"hour": 4, "minute": 12}
